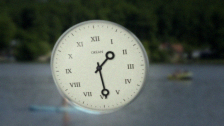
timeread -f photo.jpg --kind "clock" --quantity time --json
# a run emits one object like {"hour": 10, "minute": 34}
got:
{"hour": 1, "minute": 29}
